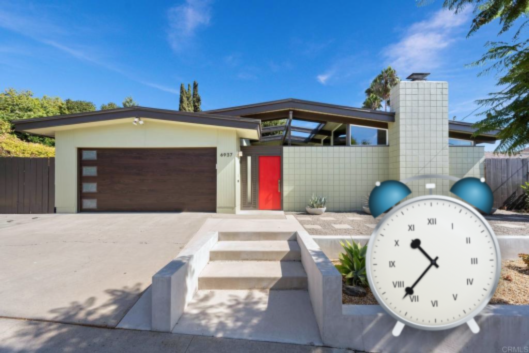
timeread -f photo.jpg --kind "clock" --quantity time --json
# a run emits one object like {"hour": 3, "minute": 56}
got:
{"hour": 10, "minute": 37}
